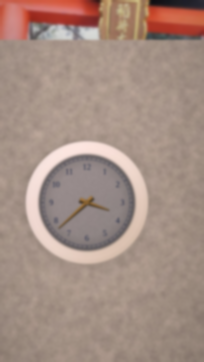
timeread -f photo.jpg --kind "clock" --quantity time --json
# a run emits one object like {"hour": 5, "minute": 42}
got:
{"hour": 3, "minute": 38}
